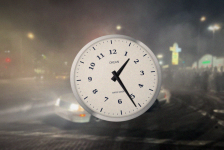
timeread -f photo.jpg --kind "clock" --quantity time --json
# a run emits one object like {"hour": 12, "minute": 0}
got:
{"hour": 1, "minute": 26}
